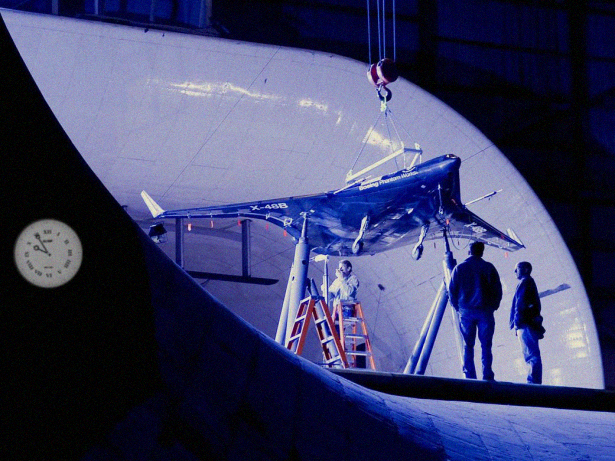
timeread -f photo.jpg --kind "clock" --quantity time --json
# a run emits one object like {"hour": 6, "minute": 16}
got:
{"hour": 9, "minute": 55}
